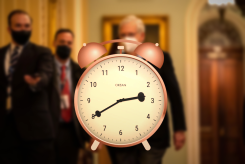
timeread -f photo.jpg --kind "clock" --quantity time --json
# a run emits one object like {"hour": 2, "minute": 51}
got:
{"hour": 2, "minute": 40}
